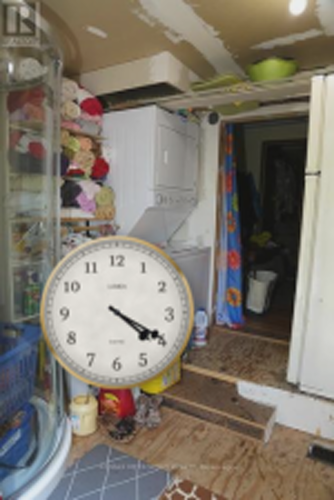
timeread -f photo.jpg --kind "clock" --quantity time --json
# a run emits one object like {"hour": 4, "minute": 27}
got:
{"hour": 4, "minute": 20}
